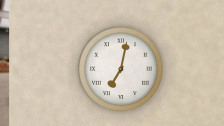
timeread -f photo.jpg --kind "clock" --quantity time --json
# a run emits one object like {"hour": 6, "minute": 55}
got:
{"hour": 7, "minute": 2}
